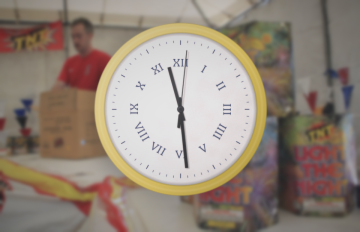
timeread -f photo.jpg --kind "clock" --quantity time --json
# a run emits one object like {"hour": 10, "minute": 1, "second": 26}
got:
{"hour": 11, "minute": 29, "second": 1}
